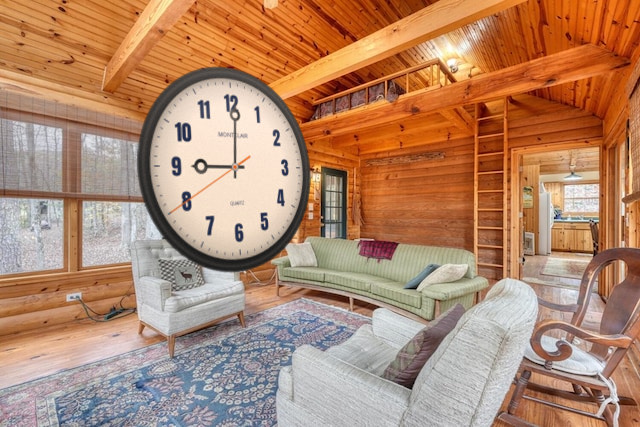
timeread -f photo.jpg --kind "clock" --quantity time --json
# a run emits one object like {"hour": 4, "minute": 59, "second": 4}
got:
{"hour": 9, "minute": 0, "second": 40}
